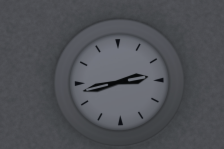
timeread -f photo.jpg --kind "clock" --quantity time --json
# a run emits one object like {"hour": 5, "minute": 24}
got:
{"hour": 2, "minute": 43}
